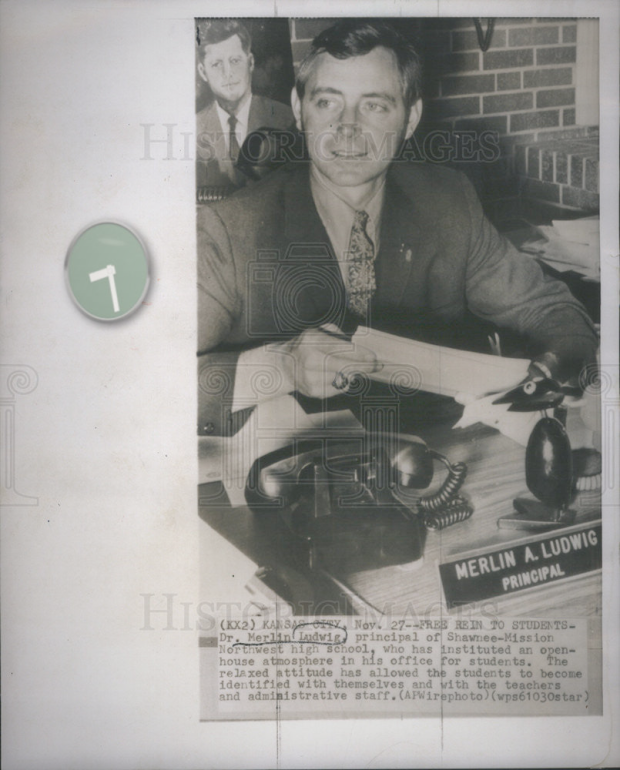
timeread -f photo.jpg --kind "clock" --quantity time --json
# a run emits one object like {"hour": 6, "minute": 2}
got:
{"hour": 8, "minute": 28}
